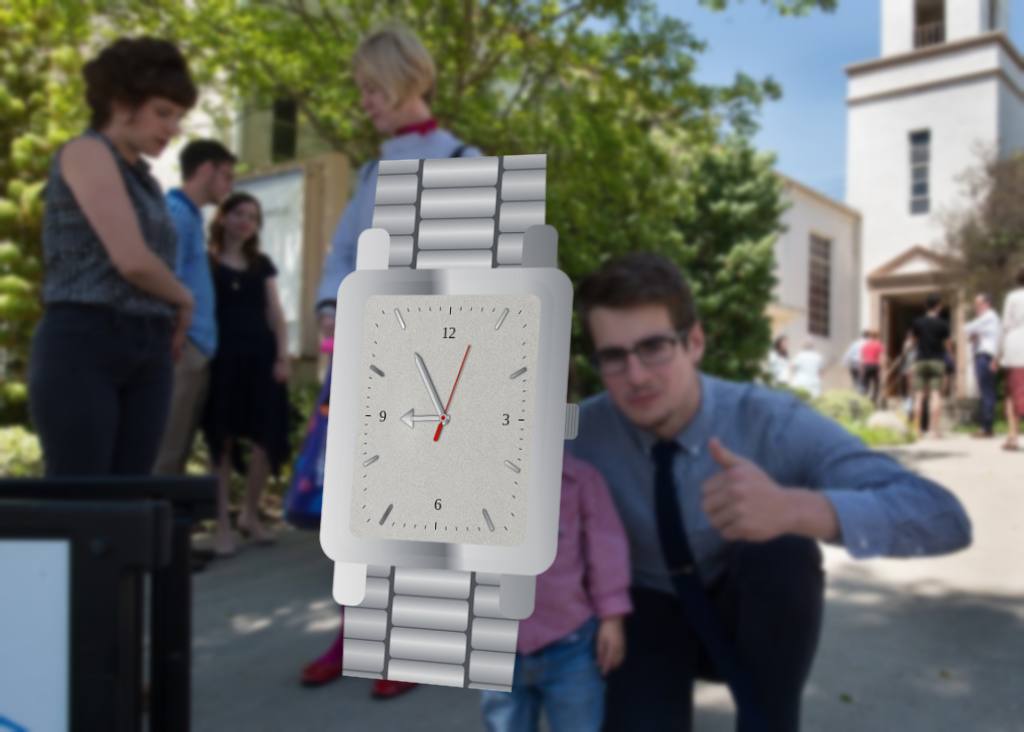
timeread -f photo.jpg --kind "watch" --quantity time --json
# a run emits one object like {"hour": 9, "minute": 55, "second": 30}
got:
{"hour": 8, "minute": 55, "second": 3}
